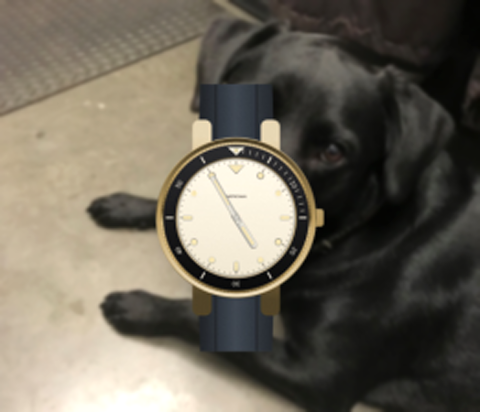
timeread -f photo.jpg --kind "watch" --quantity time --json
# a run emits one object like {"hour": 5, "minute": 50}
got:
{"hour": 4, "minute": 55}
